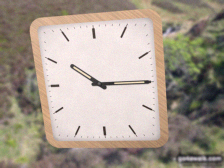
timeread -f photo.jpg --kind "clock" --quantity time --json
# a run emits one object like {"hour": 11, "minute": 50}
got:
{"hour": 10, "minute": 15}
